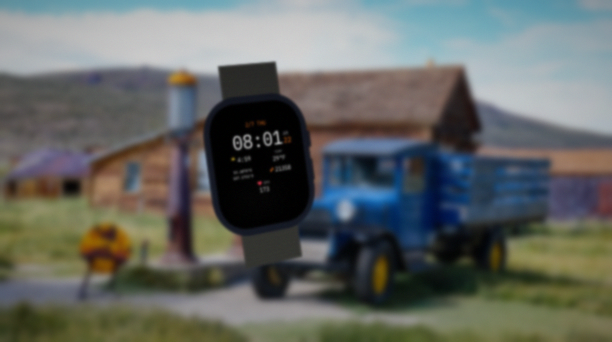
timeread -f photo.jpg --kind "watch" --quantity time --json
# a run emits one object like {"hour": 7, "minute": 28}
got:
{"hour": 8, "minute": 1}
